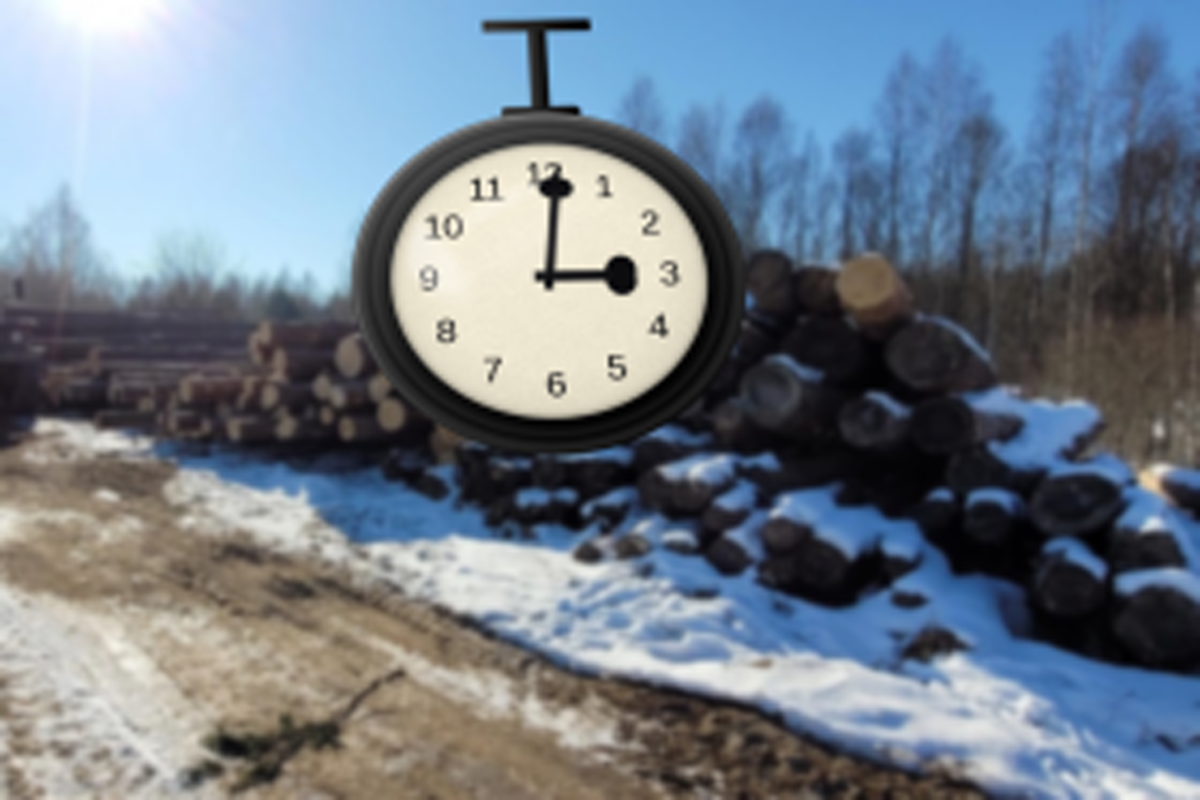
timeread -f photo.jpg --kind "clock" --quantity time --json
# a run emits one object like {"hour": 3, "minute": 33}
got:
{"hour": 3, "minute": 1}
